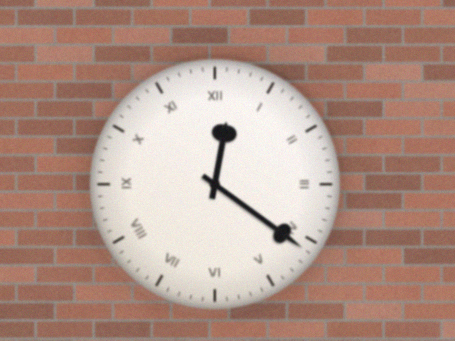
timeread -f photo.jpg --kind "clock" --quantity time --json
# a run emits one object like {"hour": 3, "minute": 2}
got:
{"hour": 12, "minute": 21}
